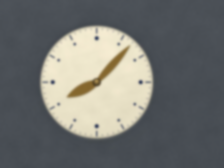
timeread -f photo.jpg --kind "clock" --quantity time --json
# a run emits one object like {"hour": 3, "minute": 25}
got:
{"hour": 8, "minute": 7}
